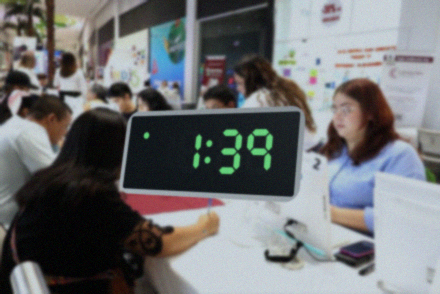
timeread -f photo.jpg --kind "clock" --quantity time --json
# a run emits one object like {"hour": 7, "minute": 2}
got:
{"hour": 1, "minute": 39}
